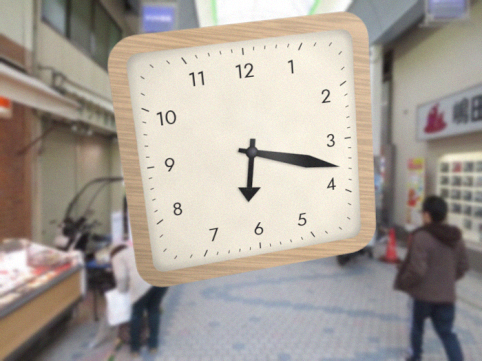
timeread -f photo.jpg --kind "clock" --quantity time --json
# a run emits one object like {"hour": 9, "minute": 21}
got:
{"hour": 6, "minute": 18}
